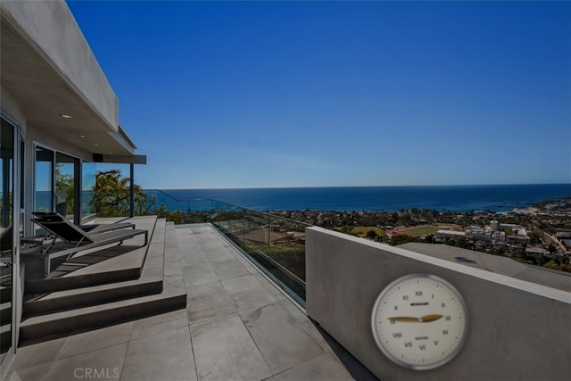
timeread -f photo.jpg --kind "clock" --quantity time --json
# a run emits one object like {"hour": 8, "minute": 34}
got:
{"hour": 2, "minute": 46}
